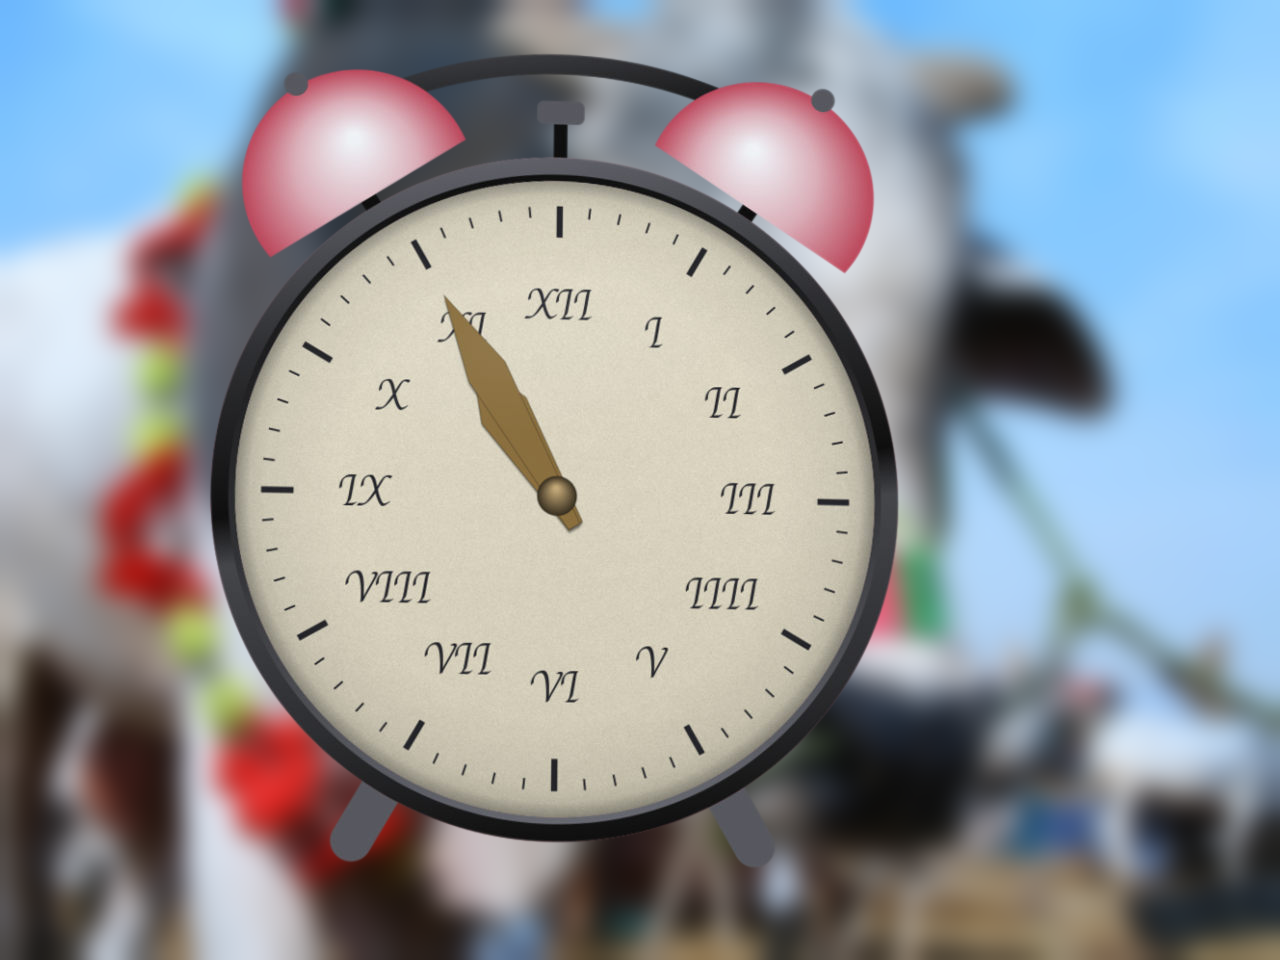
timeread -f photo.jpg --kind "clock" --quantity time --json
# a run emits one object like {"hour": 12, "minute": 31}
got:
{"hour": 10, "minute": 55}
